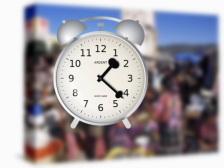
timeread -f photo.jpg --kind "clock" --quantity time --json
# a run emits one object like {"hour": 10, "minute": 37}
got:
{"hour": 1, "minute": 22}
